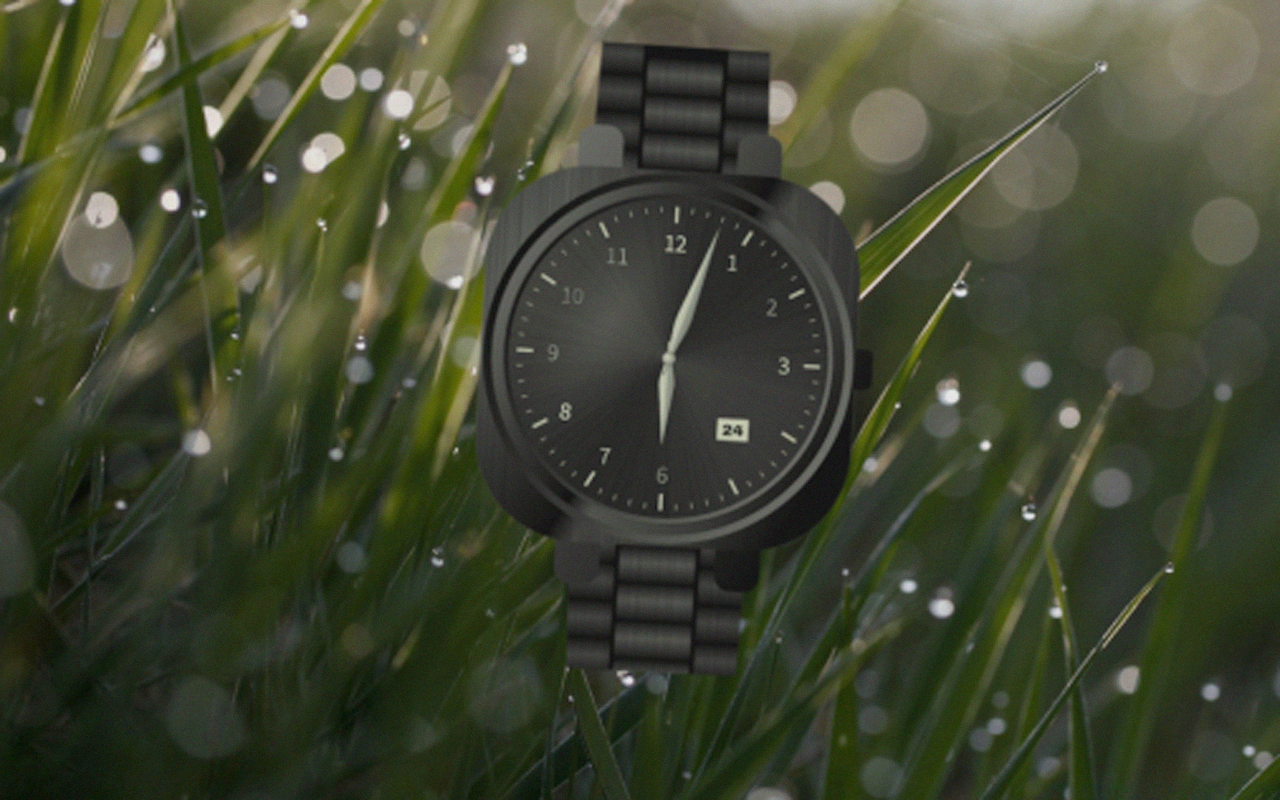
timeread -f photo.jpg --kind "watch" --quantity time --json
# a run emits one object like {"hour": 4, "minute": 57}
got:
{"hour": 6, "minute": 3}
